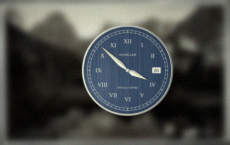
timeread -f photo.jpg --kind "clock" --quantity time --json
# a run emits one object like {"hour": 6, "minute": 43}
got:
{"hour": 3, "minute": 52}
